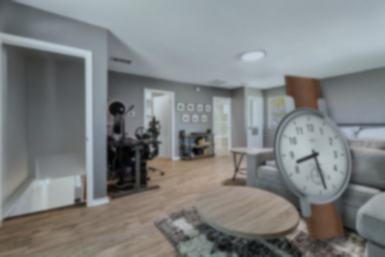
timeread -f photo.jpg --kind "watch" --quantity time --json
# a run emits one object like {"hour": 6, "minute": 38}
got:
{"hour": 8, "minute": 28}
